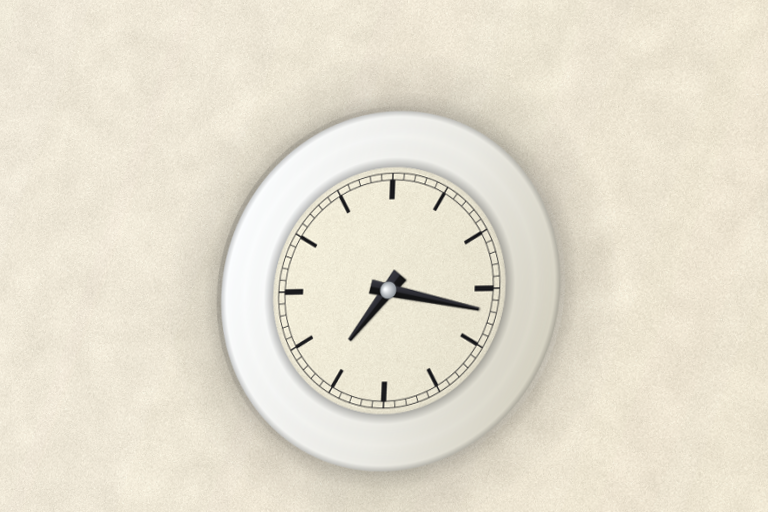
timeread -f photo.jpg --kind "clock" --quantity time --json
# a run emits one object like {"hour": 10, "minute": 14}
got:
{"hour": 7, "minute": 17}
